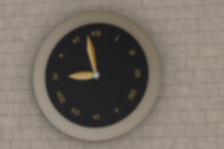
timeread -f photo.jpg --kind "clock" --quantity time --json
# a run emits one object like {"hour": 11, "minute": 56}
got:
{"hour": 8, "minute": 58}
